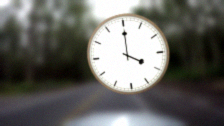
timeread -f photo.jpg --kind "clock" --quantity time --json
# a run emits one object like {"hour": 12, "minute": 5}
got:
{"hour": 4, "minute": 0}
